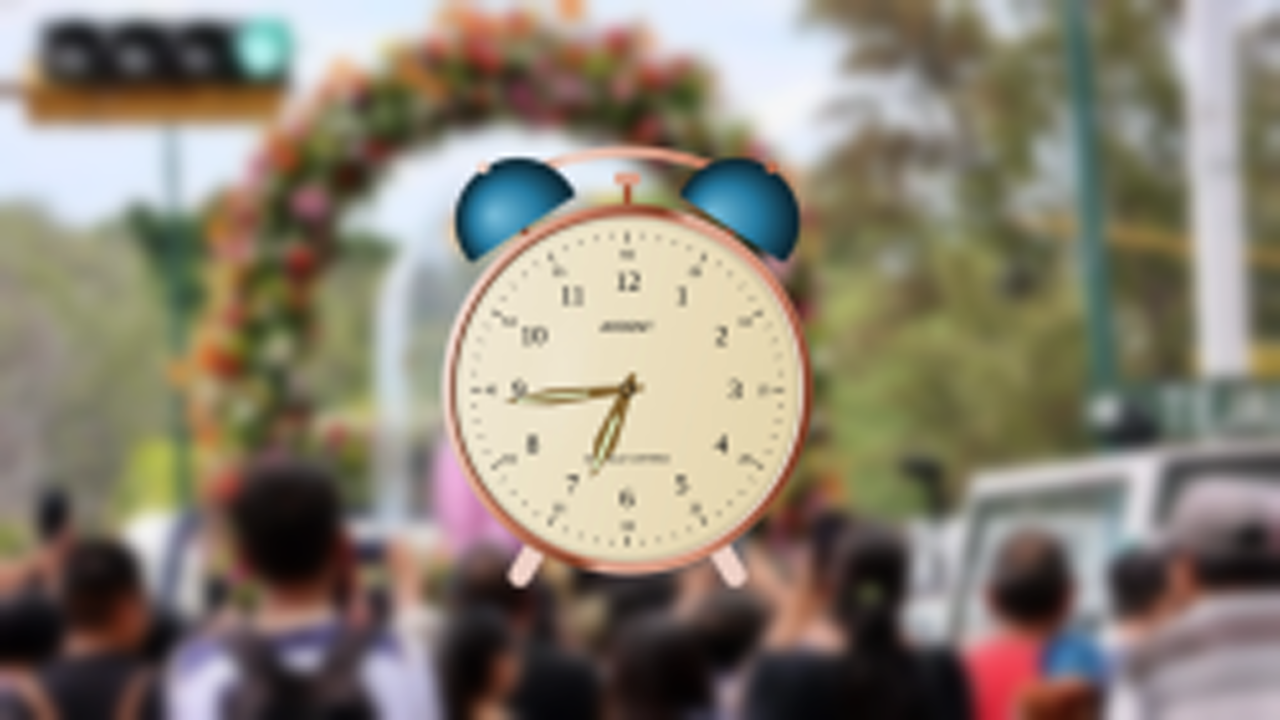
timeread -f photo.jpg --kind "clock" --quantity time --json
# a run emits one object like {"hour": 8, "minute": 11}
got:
{"hour": 6, "minute": 44}
